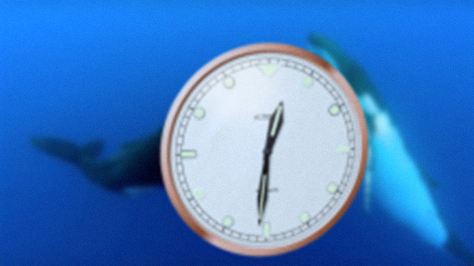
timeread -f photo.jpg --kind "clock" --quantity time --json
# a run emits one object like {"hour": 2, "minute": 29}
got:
{"hour": 12, "minute": 31}
